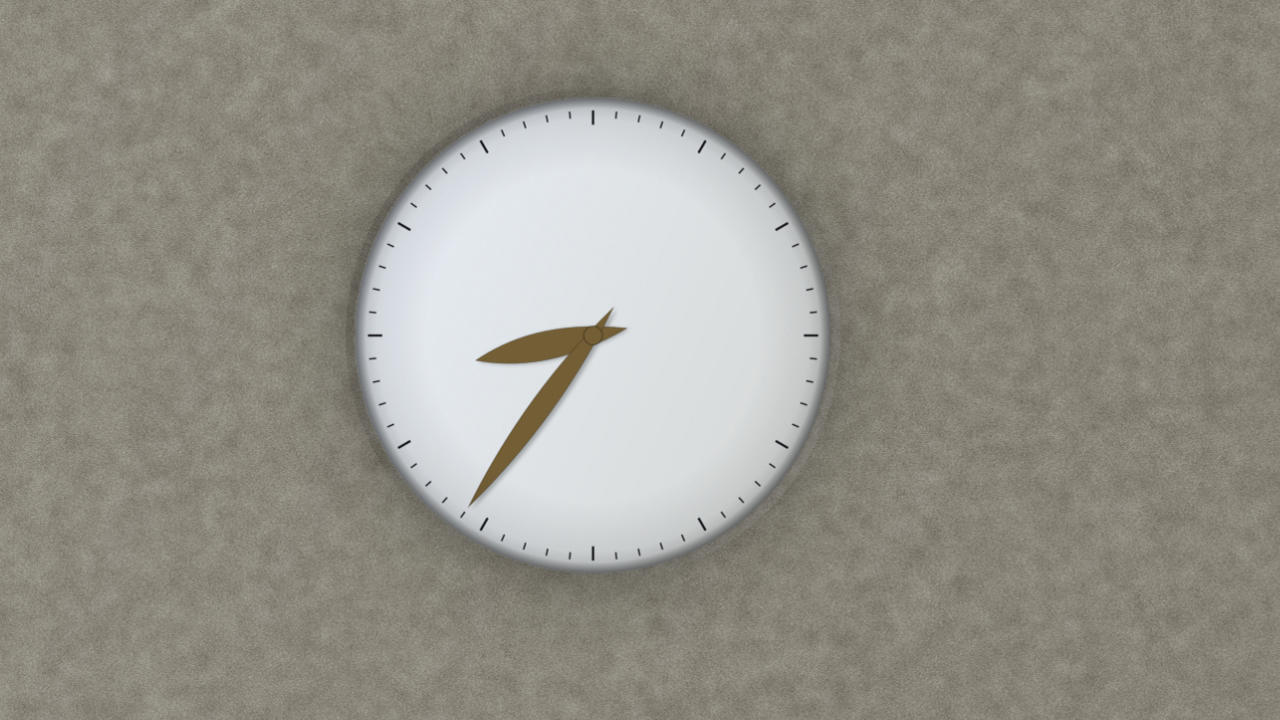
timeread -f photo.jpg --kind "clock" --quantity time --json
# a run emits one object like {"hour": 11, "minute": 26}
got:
{"hour": 8, "minute": 36}
